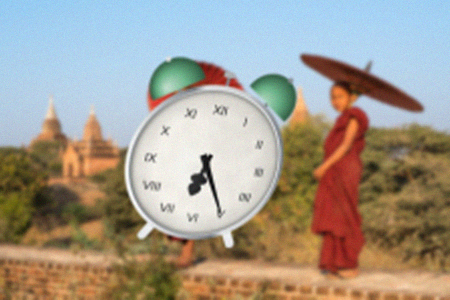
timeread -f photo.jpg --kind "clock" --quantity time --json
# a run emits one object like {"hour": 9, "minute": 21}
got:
{"hour": 6, "minute": 25}
